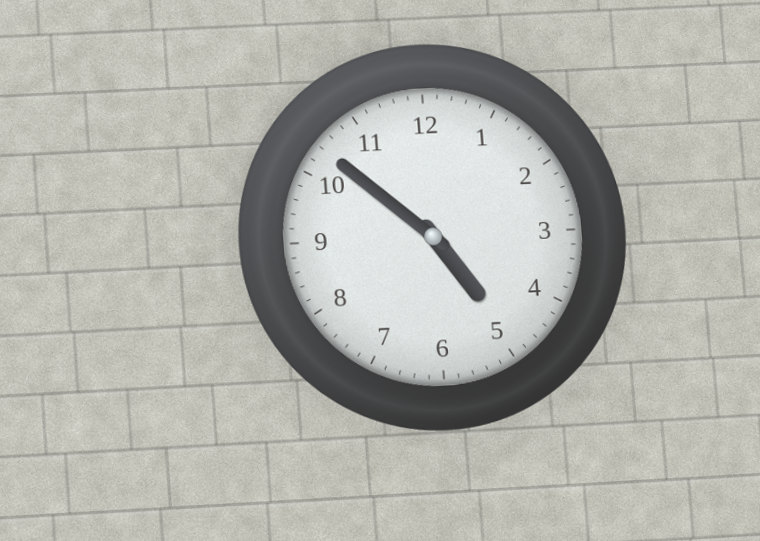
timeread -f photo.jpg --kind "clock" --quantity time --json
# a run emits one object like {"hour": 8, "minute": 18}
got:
{"hour": 4, "minute": 52}
